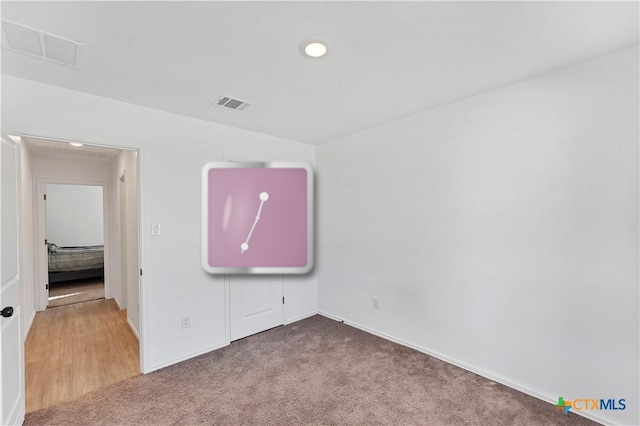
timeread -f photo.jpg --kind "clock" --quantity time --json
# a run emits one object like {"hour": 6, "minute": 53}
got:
{"hour": 12, "minute": 34}
